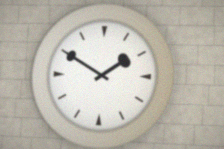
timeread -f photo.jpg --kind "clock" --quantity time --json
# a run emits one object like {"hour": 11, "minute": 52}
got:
{"hour": 1, "minute": 50}
